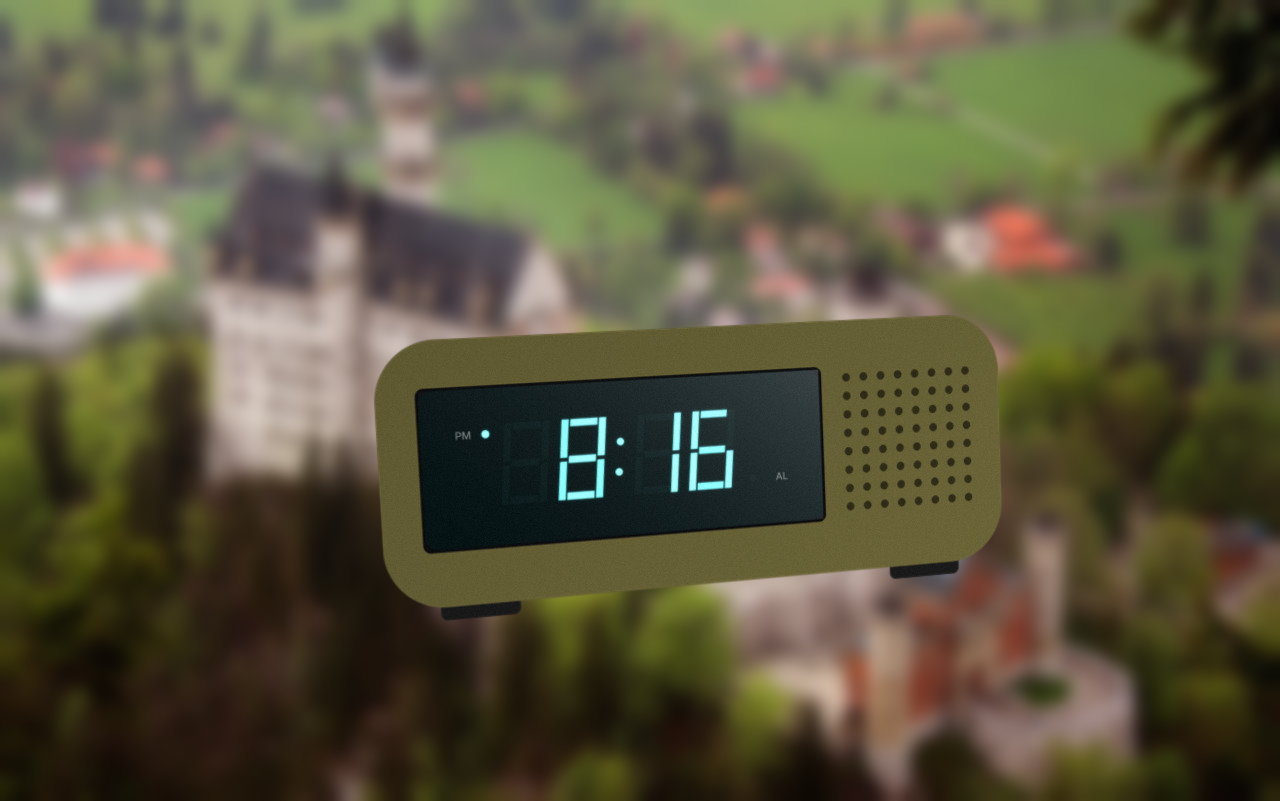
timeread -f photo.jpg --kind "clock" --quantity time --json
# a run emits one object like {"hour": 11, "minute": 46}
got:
{"hour": 8, "minute": 16}
